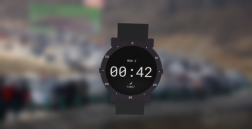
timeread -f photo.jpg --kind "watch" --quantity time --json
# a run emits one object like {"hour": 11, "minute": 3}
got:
{"hour": 0, "minute": 42}
